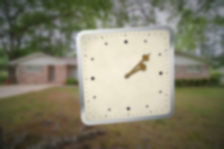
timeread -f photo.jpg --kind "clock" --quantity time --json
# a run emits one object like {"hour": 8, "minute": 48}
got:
{"hour": 2, "minute": 8}
